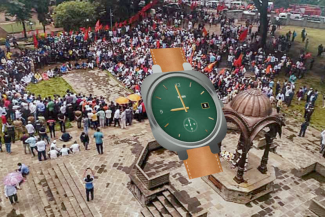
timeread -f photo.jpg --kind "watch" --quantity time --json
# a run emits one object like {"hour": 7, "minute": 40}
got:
{"hour": 8, "minute": 59}
